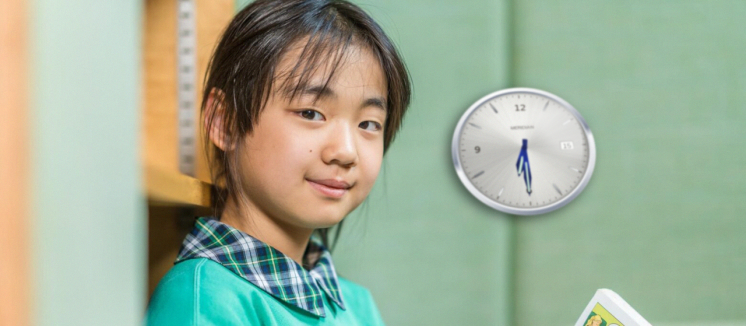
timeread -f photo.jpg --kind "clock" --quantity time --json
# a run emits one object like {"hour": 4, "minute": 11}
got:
{"hour": 6, "minute": 30}
